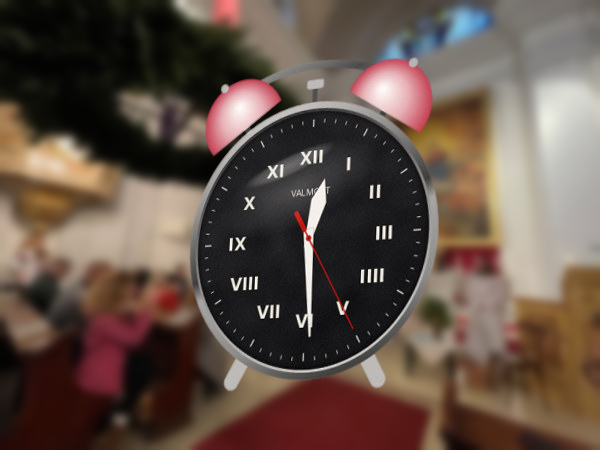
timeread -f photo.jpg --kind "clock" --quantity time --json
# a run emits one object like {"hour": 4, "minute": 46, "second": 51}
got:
{"hour": 12, "minute": 29, "second": 25}
